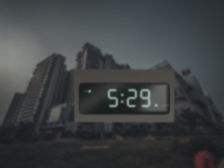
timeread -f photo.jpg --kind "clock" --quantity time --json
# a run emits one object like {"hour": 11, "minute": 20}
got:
{"hour": 5, "minute": 29}
